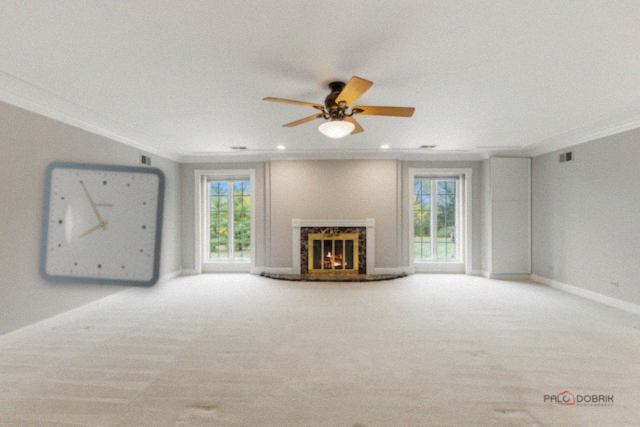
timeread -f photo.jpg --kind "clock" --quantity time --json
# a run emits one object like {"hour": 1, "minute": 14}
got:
{"hour": 7, "minute": 55}
